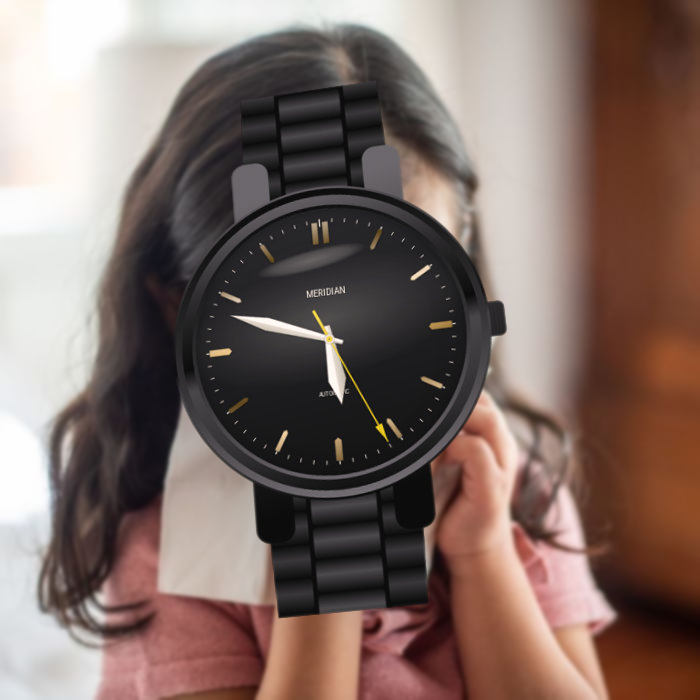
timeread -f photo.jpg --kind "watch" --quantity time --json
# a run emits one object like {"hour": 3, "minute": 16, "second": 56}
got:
{"hour": 5, "minute": 48, "second": 26}
